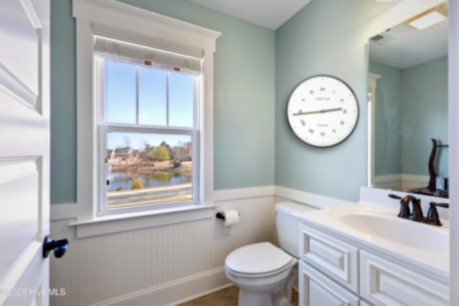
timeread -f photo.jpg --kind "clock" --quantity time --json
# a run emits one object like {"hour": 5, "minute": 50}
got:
{"hour": 2, "minute": 44}
